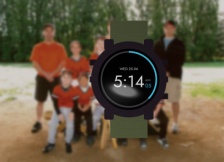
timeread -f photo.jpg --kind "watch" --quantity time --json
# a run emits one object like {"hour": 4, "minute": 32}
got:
{"hour": 5, "minute": 14}
